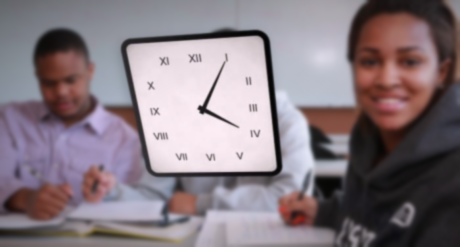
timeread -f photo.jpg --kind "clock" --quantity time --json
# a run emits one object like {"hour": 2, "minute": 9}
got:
{"hour": 4, "minute": 5}
